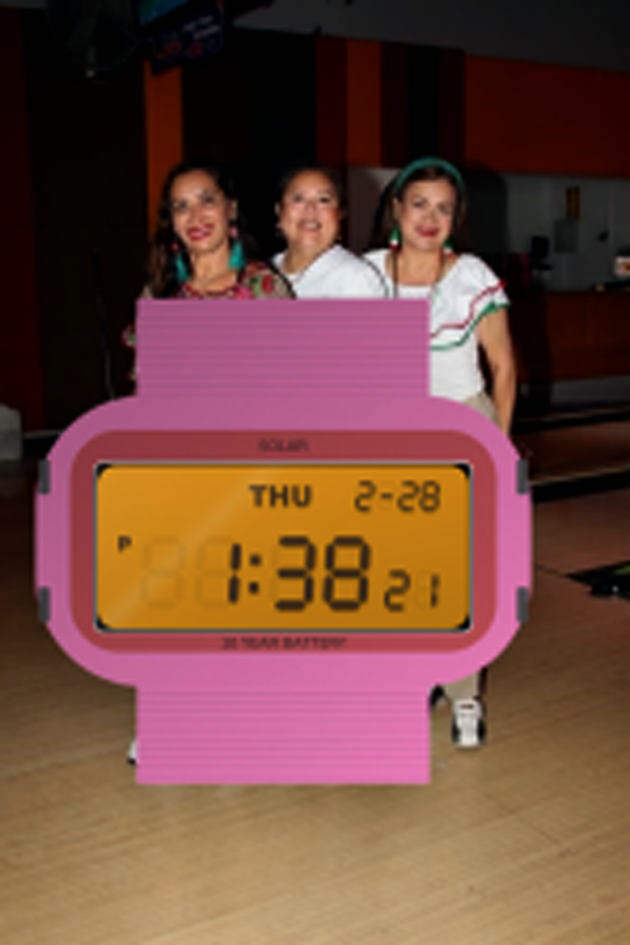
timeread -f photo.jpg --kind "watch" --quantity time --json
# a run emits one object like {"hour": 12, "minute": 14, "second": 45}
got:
{"hour": 1, "minute": 38, "second": 21}
